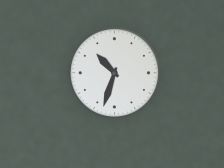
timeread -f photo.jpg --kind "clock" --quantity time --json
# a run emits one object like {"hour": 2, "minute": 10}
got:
{"hour": 10, "minute": 33}
